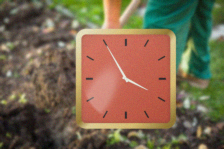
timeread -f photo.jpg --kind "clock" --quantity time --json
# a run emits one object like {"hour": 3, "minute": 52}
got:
{"hour": 3, "minute": 55}
